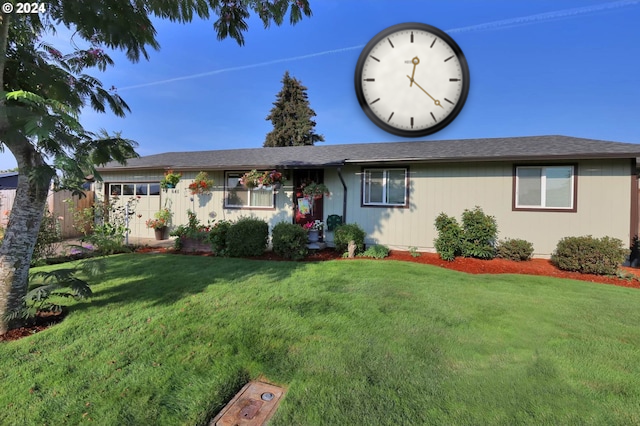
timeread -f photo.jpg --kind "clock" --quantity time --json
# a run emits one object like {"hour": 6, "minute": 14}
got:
{"hour": 12, "minute": 22}
